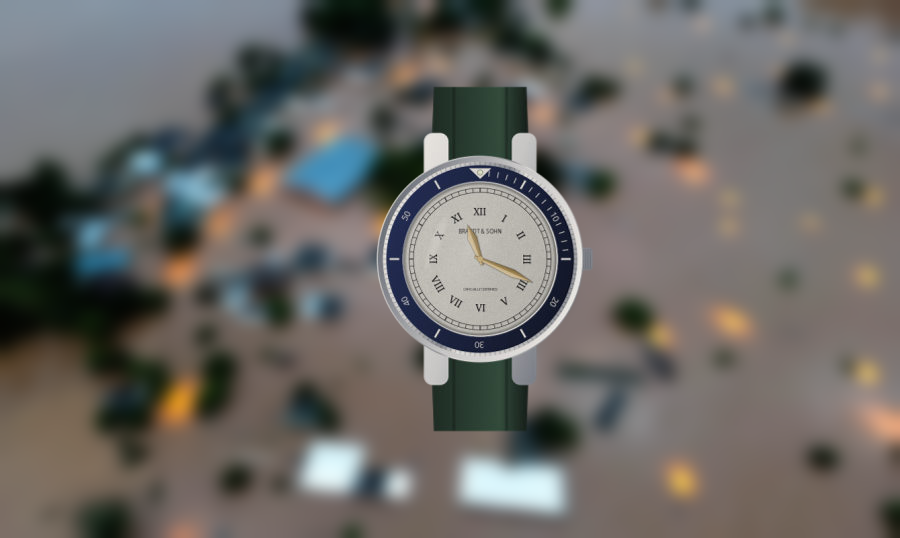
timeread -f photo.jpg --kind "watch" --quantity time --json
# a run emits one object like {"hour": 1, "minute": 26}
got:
{"hour": 11, "minute": 19}
